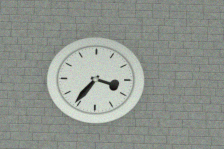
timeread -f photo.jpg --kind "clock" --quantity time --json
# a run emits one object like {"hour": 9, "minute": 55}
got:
{"hour": 3, "minute": 36}
